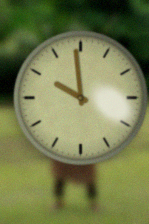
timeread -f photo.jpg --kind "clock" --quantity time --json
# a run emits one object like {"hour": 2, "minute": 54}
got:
{"hour": 9, "minute": 59}
